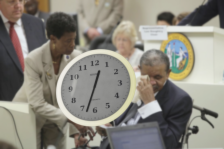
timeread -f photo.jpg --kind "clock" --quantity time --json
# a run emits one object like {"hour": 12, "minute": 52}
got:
{"hour": 12, "minute": 33}
